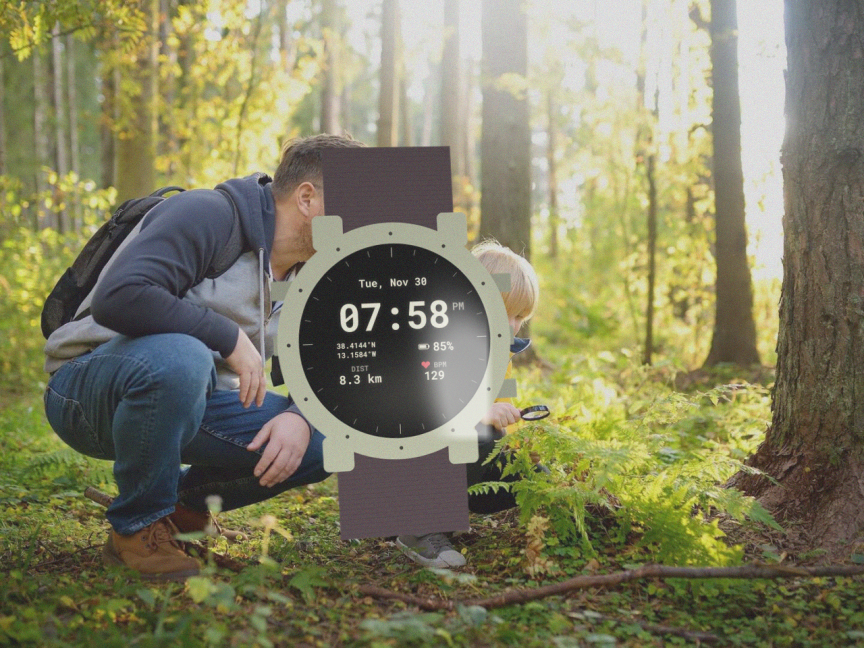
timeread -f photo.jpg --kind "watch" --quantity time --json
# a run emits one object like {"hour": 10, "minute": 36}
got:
{"hour": 7, "minute": 58}
